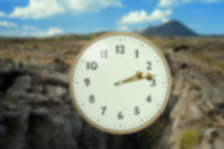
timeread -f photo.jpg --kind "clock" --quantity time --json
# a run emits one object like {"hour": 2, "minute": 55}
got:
{"hour": 2, "minute": 13}
